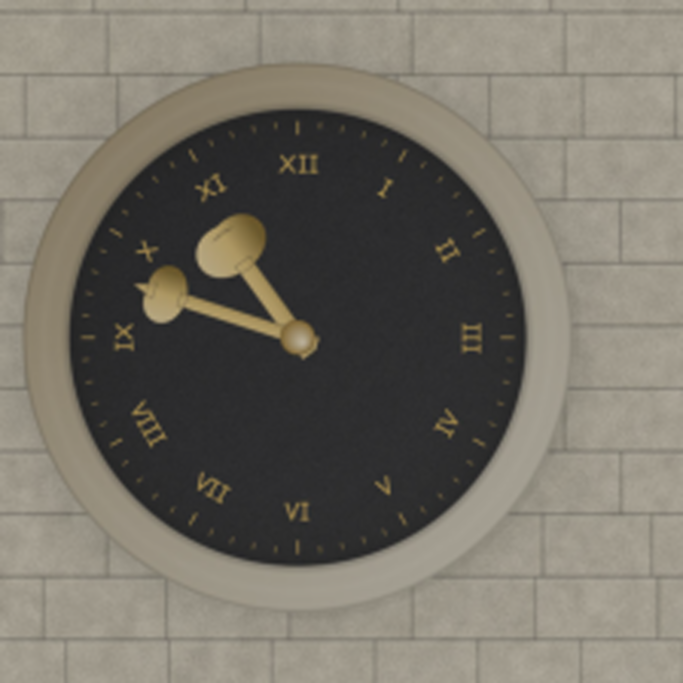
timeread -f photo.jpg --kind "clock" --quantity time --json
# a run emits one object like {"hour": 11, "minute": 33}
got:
{"hour": 10, "minute": 48}
